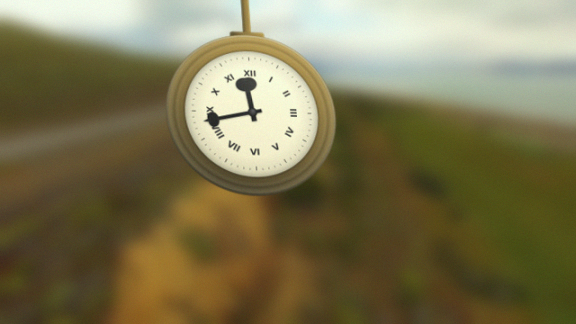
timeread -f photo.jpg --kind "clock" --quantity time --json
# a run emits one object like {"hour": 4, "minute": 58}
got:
{"hour": 11, "minute": 43}
